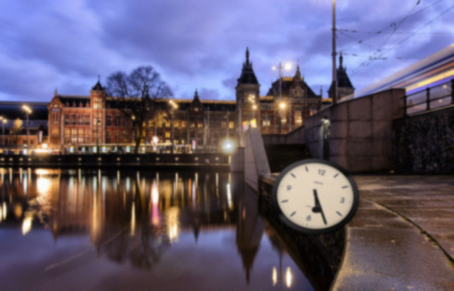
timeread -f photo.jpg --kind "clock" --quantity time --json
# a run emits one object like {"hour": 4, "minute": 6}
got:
{"hour": 5, "minute": 25}
